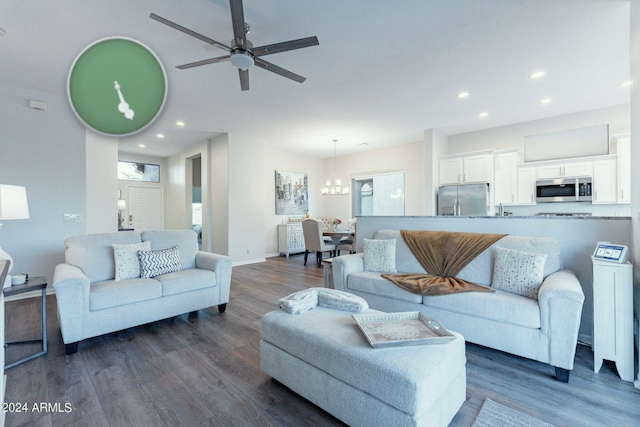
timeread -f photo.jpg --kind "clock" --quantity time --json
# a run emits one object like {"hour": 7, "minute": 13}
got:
{"hour": 5, "minute": 26}
